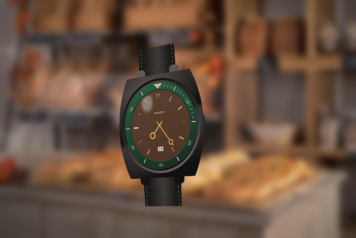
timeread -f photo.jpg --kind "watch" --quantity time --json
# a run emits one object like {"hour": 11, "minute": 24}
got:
{"hour": 7, "minute": 24}
